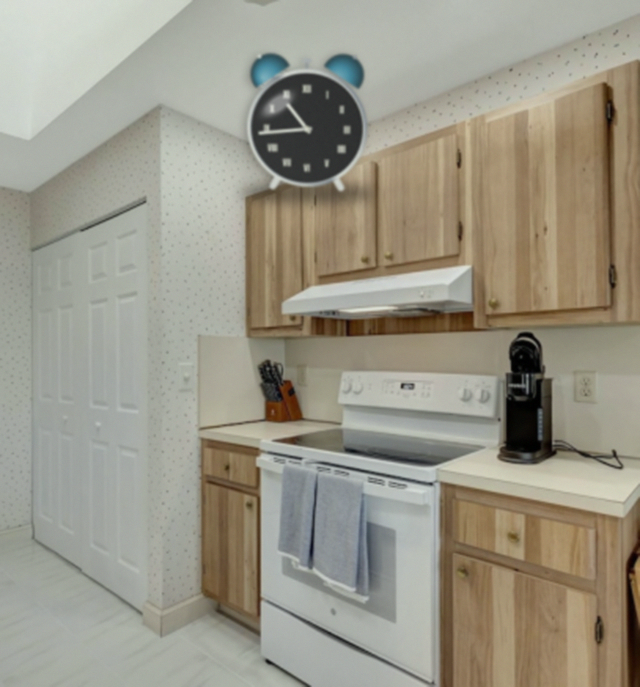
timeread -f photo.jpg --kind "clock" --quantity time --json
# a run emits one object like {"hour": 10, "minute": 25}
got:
{"hour": 10, "minute": 44}
